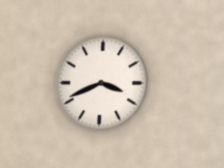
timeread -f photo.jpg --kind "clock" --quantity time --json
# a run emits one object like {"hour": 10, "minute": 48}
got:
{"hour": 3, "minute": 41}
